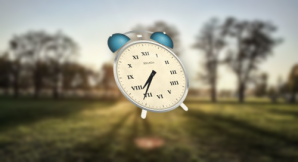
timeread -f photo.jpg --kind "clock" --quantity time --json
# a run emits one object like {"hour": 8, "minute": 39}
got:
{"hour": 7, "minute": 36}
